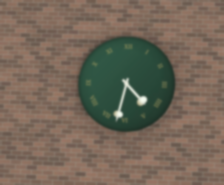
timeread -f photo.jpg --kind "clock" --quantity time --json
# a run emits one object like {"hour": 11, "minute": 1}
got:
{"hour": 4, "minute": 32}
